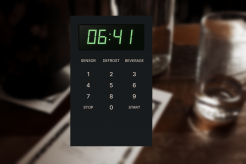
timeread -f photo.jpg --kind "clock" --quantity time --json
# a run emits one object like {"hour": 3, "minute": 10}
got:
{"hour": 6, "minute": 41}
